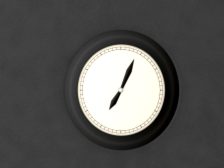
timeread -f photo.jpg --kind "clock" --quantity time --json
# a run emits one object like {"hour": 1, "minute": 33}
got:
{"hour": 7, "minute": 4}
